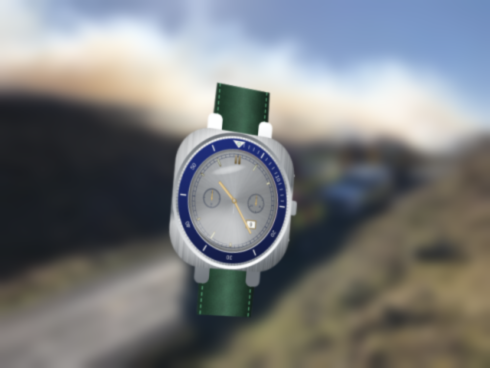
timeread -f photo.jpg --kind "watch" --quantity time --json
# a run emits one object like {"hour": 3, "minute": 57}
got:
{"hour": 10, "minute": 24}
